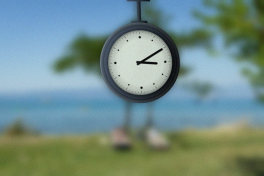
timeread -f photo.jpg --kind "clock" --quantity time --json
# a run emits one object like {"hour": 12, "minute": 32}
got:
{"hour": 3, "minute": 10}
